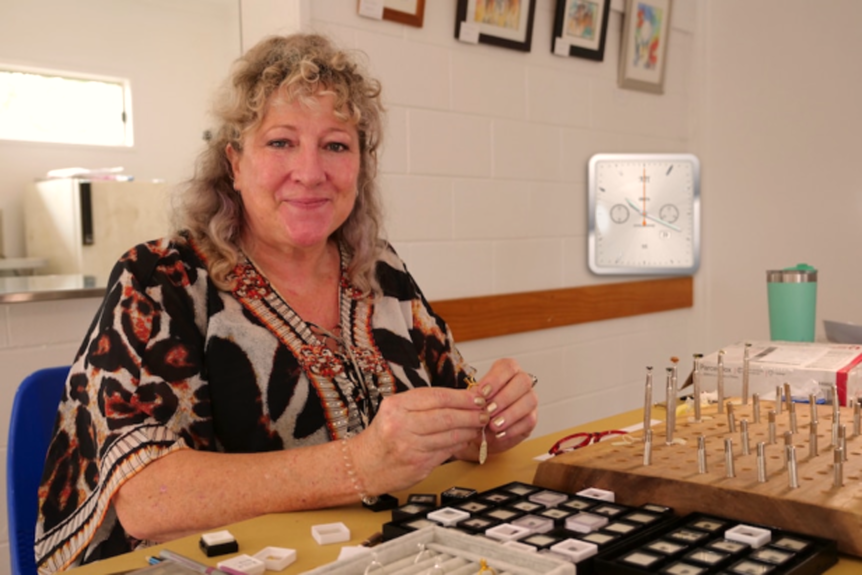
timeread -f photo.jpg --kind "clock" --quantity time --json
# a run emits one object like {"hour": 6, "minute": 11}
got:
{"hour": 10, "minute": 19}
